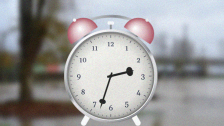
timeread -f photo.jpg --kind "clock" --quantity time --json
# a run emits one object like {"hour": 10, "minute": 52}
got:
{"hour": 2, "minute": 33}
